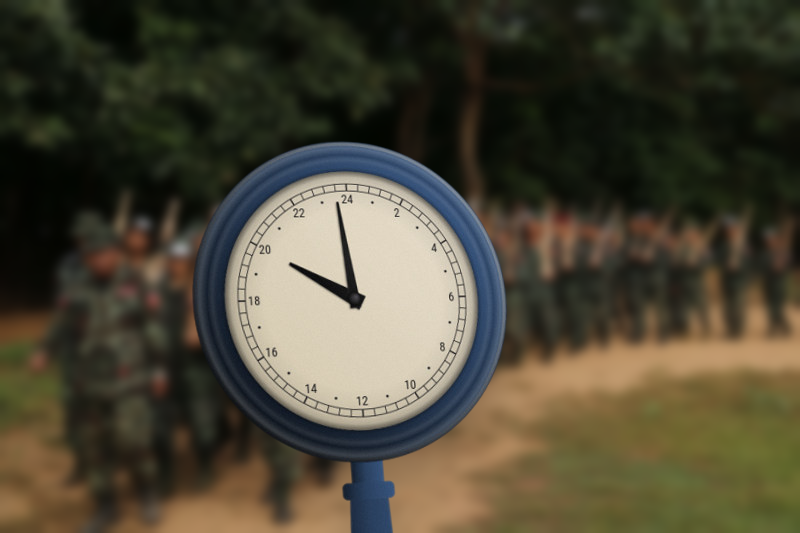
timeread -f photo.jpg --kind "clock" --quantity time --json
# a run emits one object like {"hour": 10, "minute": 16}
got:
{"hour": 19, "minute": 59}
